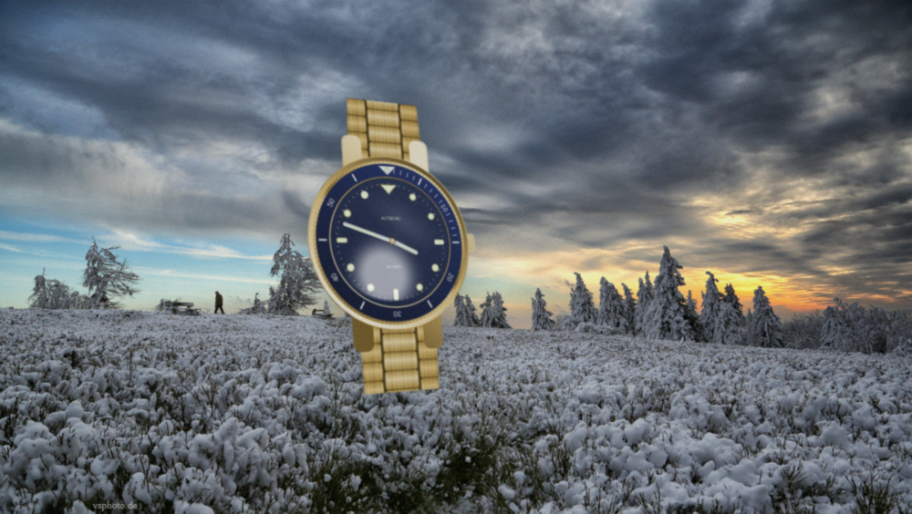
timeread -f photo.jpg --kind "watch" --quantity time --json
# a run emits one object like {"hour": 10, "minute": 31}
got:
{"hour": 3, "minute": 48}
